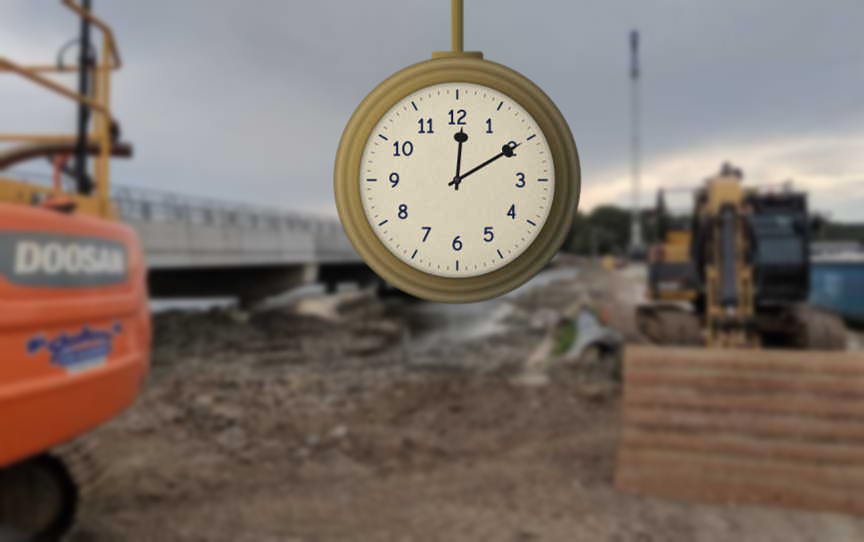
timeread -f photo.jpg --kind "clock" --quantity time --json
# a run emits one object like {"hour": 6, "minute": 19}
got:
{"hour": 12, "minute": 10}
